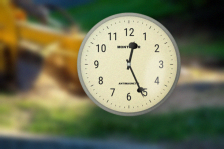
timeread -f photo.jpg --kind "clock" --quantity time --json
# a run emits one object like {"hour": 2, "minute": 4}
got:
{"hour": 12, "minute": 26}
